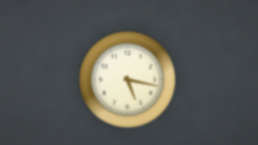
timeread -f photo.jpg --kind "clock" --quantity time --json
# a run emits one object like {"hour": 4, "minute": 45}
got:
{"hour": 5, "minute": 17}
